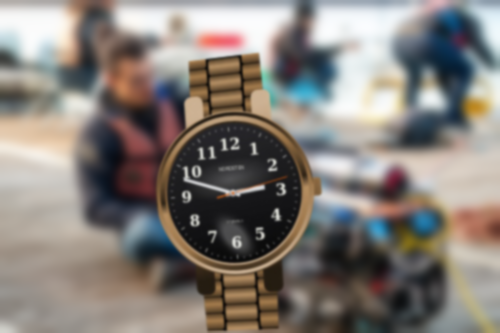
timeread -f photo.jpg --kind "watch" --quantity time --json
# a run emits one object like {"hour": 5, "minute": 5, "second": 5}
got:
{"hour": 2, "minute": 48, "second": 13}
